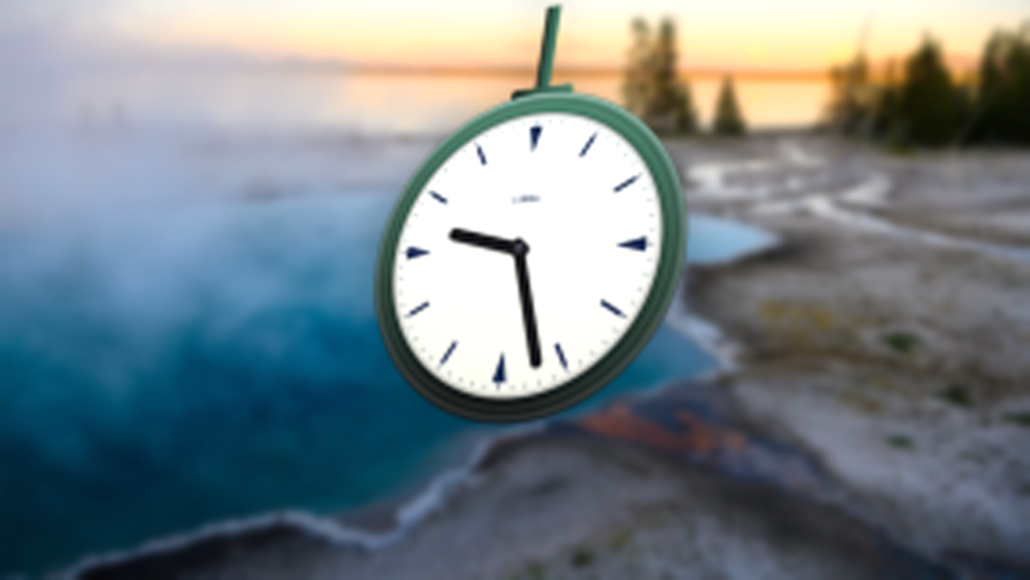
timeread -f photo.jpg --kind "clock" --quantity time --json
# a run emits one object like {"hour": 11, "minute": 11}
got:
{"hour": 9, "minute": 27}
